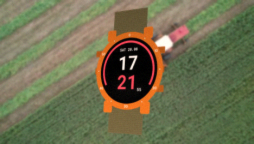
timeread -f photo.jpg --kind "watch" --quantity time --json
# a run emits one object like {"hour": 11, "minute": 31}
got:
{"hour": 17, "minute": 21}
